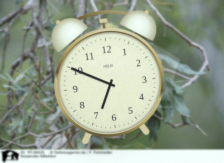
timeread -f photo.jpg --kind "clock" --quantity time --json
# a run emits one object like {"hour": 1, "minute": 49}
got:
{"hour": 6, "minute": 50}
